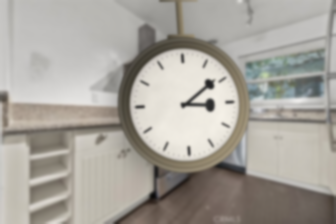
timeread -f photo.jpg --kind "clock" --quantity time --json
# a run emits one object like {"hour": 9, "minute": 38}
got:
{"hour": 3, "minute": 9}
